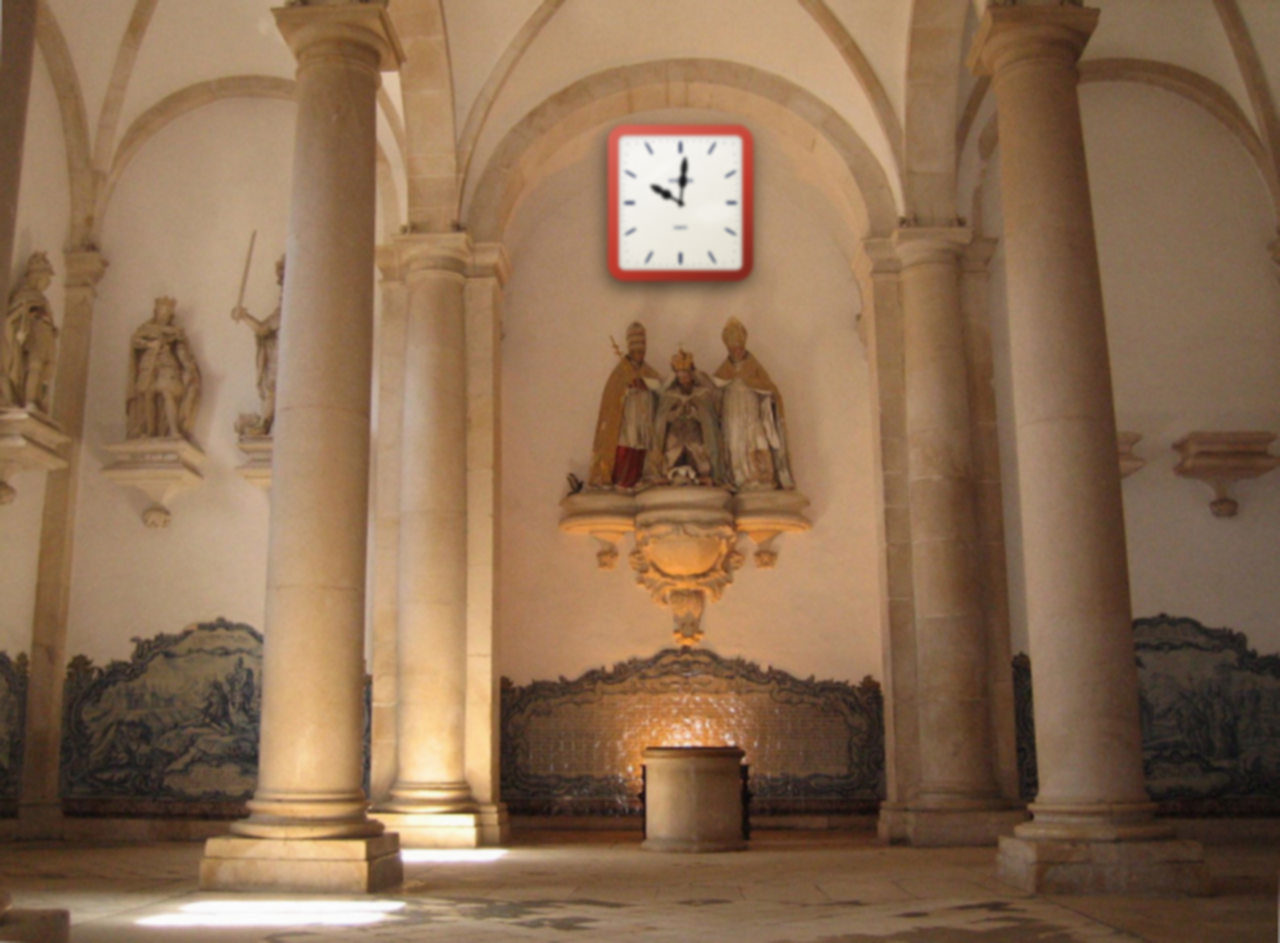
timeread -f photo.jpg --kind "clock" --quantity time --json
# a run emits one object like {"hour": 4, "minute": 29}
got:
{"hour": 10, "minute": 1}
